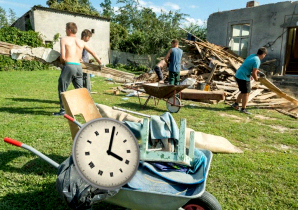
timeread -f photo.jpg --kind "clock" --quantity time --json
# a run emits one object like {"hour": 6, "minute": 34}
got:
{"hour": 4, "minute": 3}
